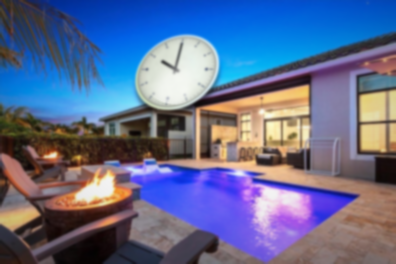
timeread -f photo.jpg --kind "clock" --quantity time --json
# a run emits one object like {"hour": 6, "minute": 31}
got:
{"hour": 10, "minute": 0}
